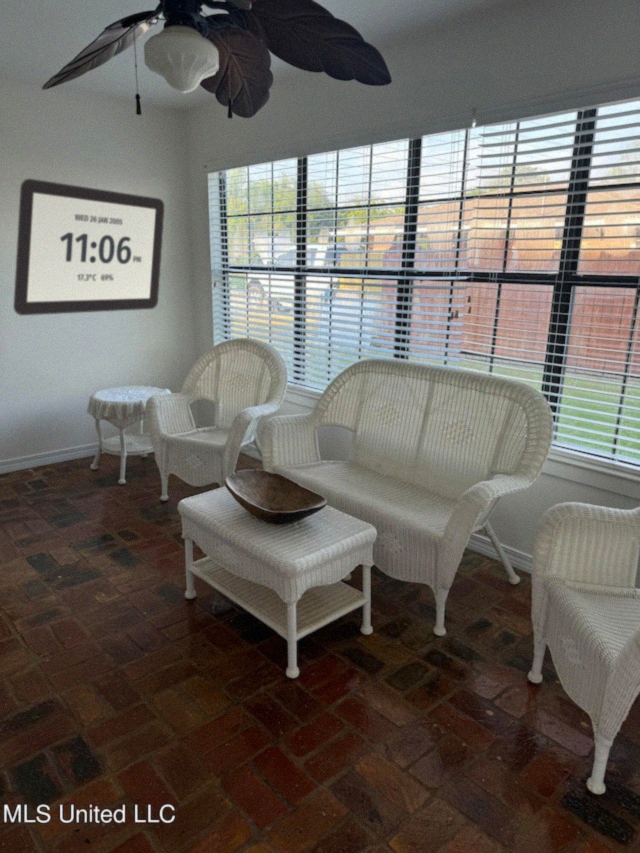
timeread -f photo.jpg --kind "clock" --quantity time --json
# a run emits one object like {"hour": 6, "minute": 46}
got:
{"hour": 11, "minute": 6}
